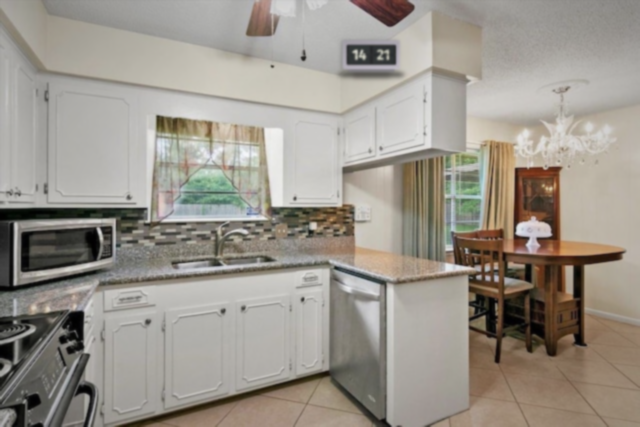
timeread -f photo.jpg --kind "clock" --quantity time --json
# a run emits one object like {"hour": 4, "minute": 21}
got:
{"hour": 14, "minute": 21}
